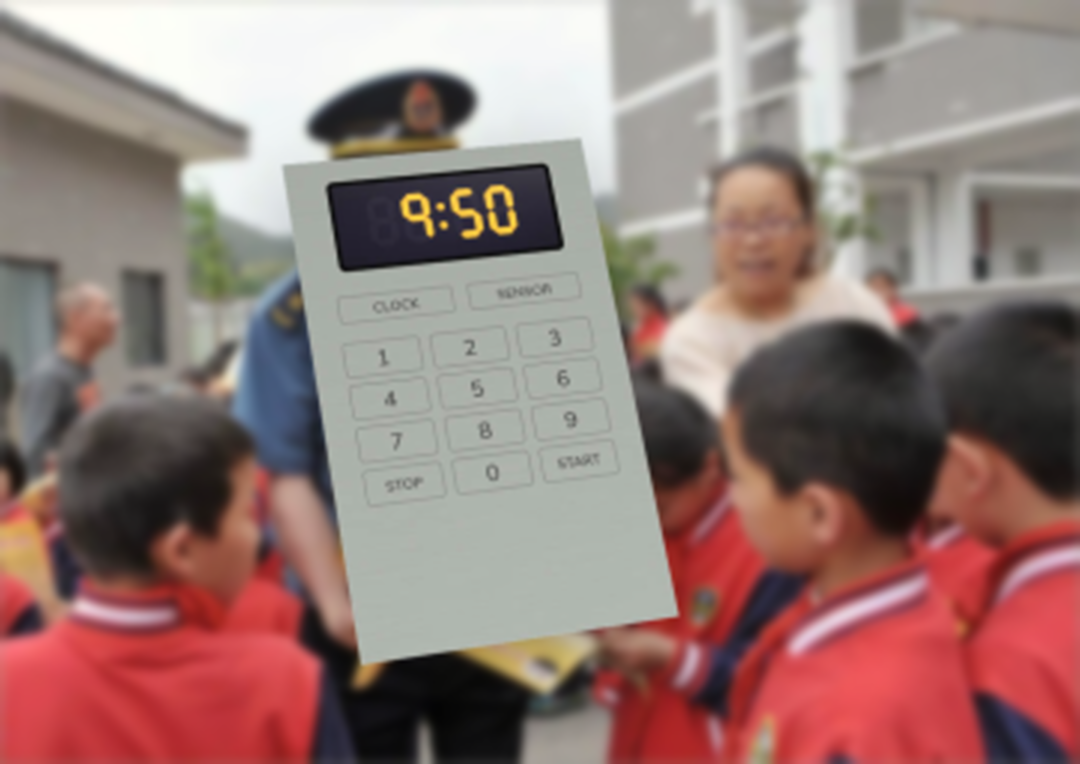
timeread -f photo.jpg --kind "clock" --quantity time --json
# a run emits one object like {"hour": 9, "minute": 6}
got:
{"hour": 9, "minute": 50}
